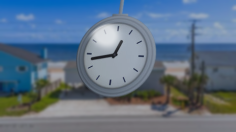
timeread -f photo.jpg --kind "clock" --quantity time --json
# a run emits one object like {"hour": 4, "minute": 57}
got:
{"hour": 12, "minute": 43}
